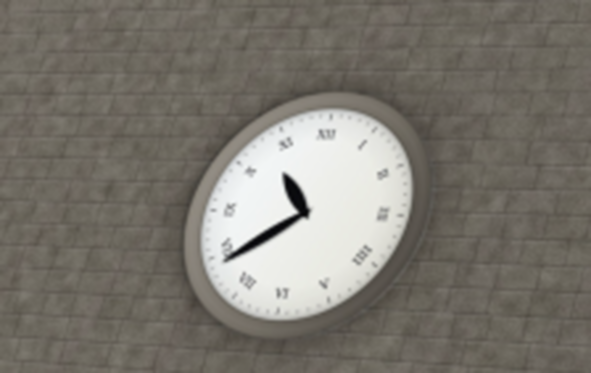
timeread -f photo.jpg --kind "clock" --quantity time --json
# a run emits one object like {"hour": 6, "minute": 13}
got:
{"hour": 10, "minute": 39}
